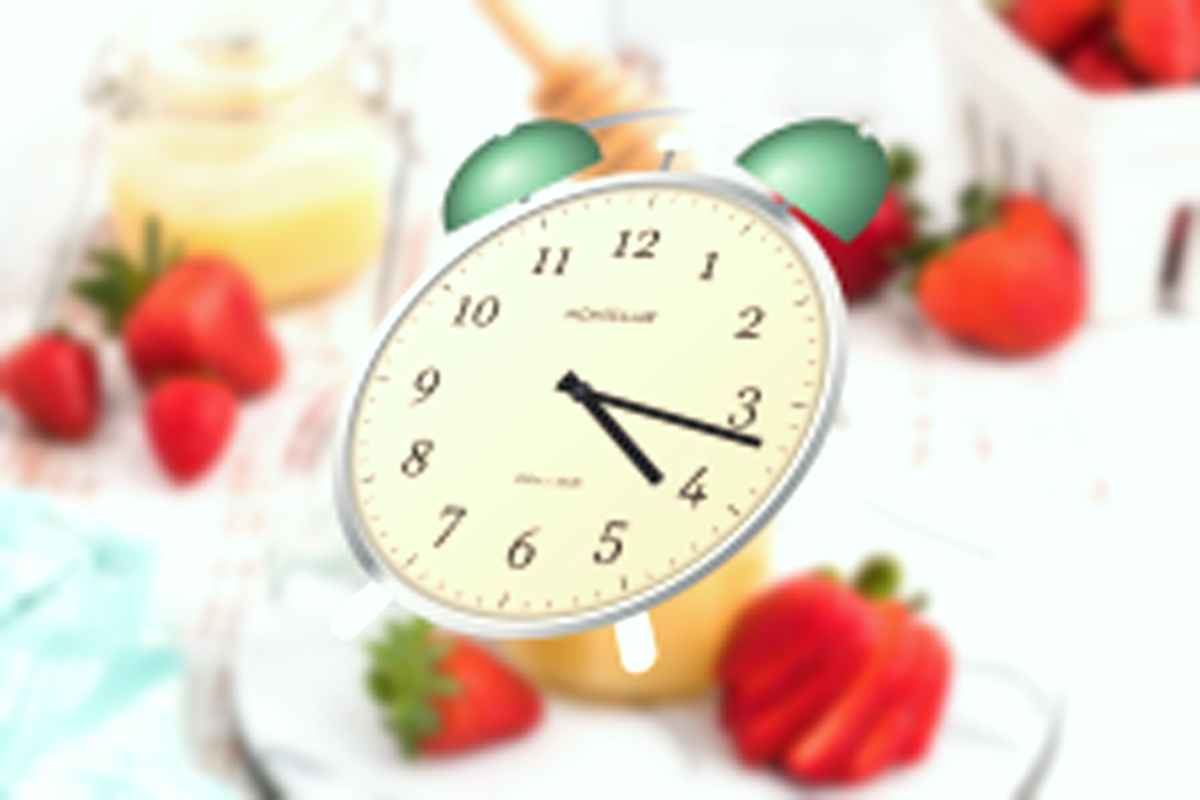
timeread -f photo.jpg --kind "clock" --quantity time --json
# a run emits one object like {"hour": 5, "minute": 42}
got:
{"hour": 4, "minute": 17}
